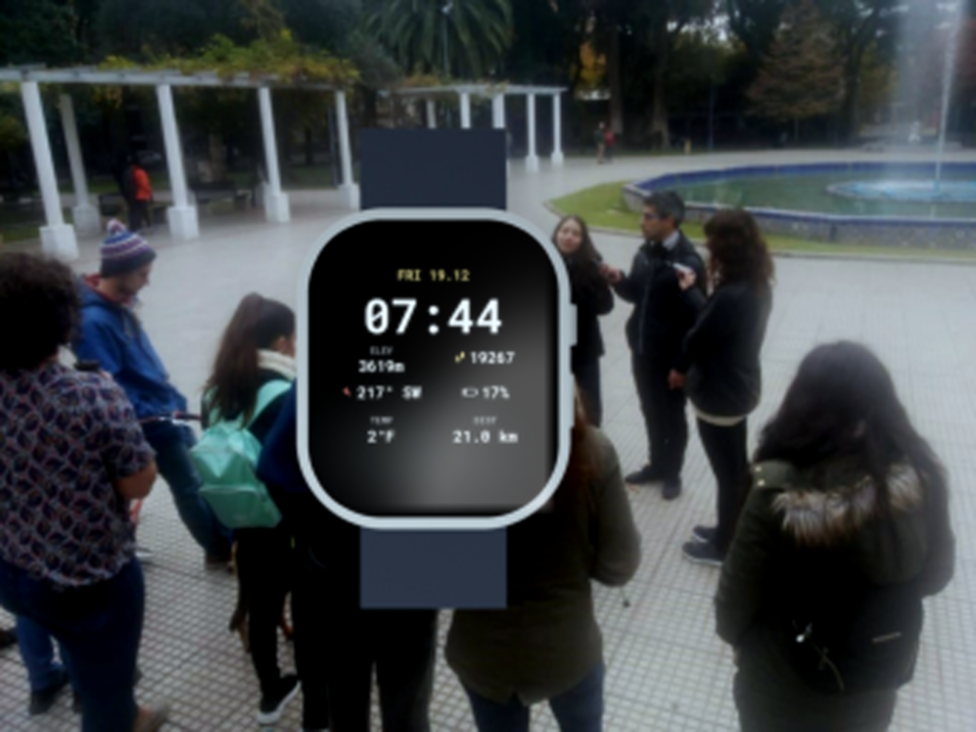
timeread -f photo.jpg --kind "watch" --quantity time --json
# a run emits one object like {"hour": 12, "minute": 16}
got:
{"hour": 7, "minute": 44}
